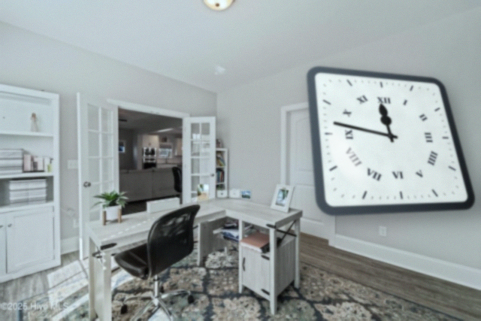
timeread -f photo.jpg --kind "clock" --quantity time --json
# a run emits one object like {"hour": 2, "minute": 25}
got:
{"hour": 11, "minute": 47}
